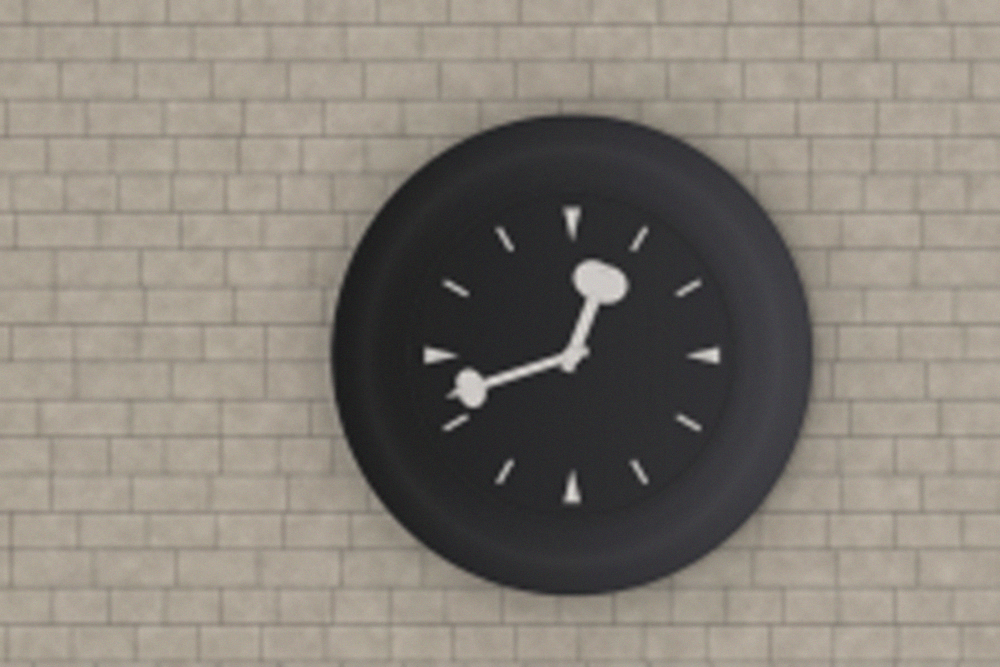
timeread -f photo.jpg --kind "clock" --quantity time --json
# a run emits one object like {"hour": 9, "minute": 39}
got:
{"hour": 12, "minute": 42}
